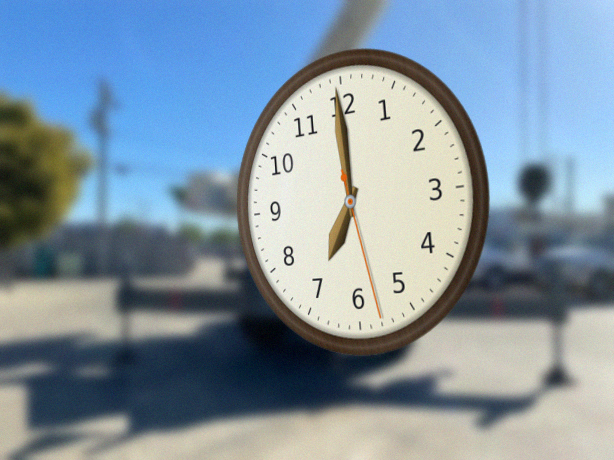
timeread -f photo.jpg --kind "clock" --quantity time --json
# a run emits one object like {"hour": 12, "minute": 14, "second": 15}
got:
{"hour": 6, "minute": 59, "second": 28}
